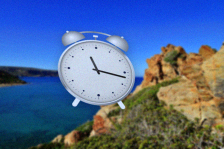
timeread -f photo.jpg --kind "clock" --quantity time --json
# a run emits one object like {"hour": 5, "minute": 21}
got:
{"hour": 11, "minute": 17}
